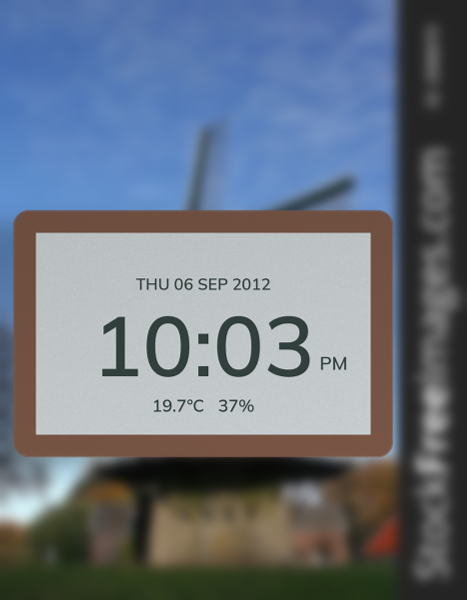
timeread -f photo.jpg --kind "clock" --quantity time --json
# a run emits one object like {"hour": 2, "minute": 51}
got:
{"hour": 10, "minute": 3}
